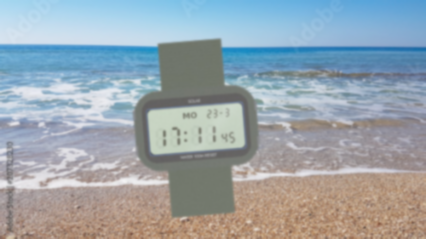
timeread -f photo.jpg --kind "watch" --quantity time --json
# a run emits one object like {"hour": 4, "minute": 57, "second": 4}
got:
{"hour": 17, "minute": 11, "second": 45}
